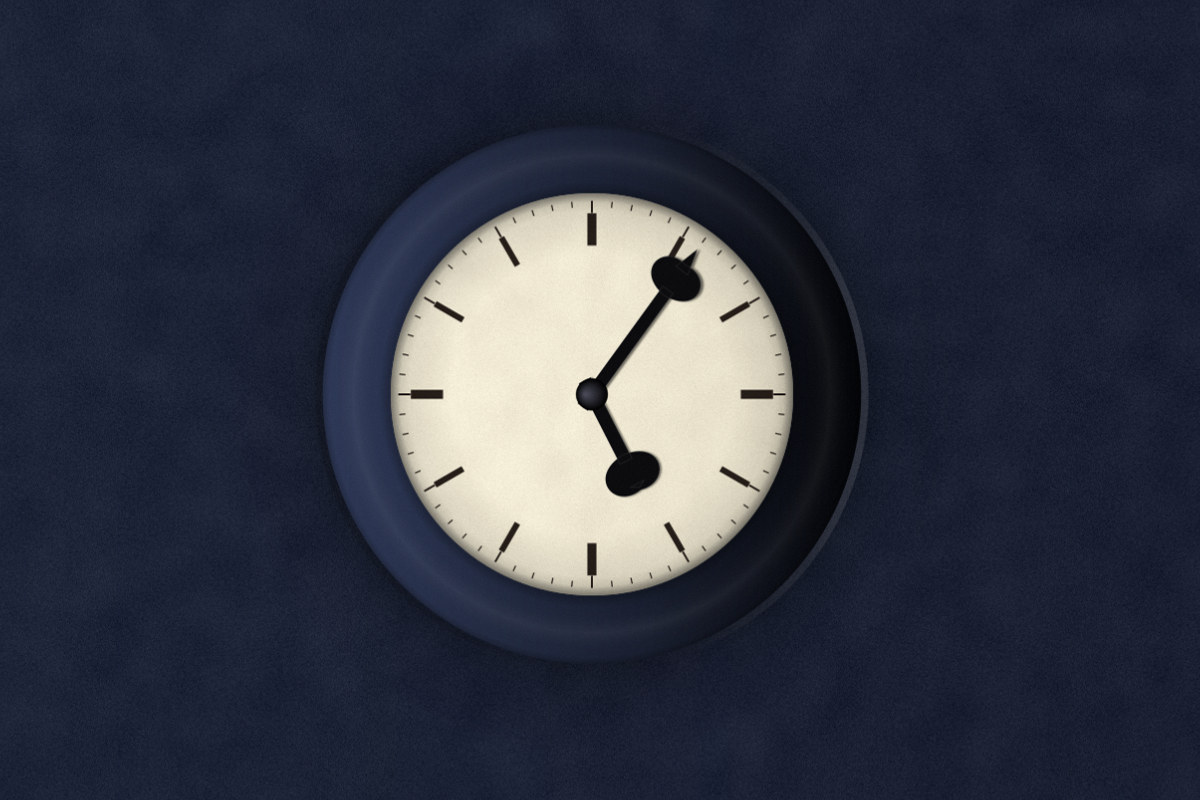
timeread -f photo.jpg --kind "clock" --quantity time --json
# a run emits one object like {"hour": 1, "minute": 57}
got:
{"hour": 5, "minute": 6}
